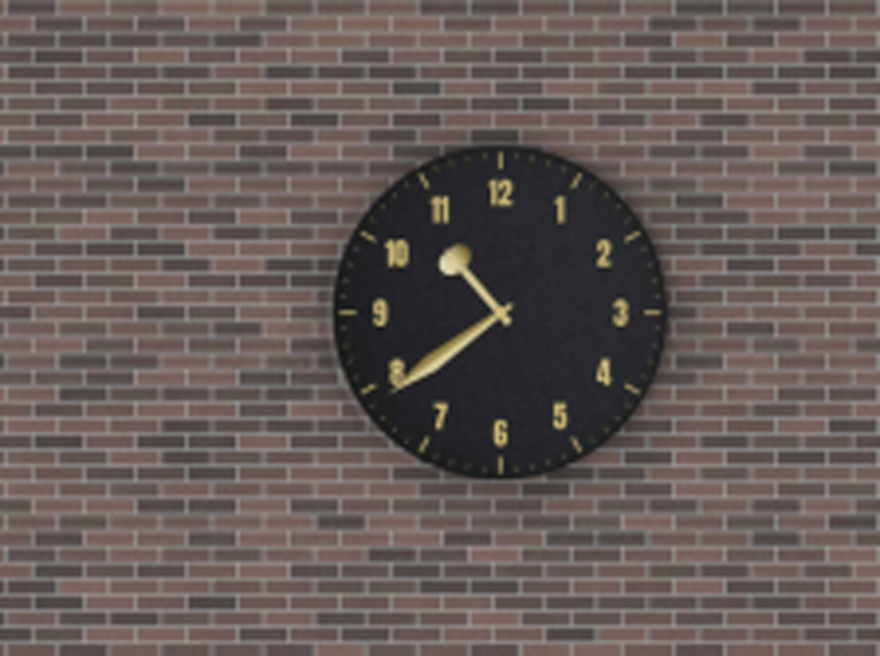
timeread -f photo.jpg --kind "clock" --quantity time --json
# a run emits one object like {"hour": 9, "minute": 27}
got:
{"hour": 10, "minute": 39}
